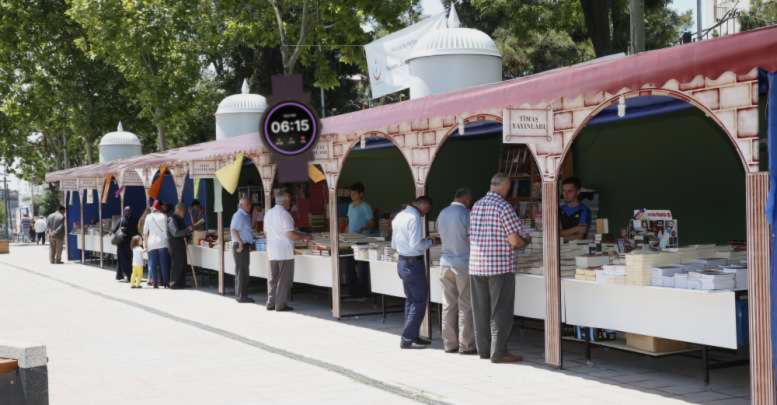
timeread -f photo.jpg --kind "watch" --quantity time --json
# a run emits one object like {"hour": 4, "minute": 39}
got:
{"hour": 6, "minute": 15}
